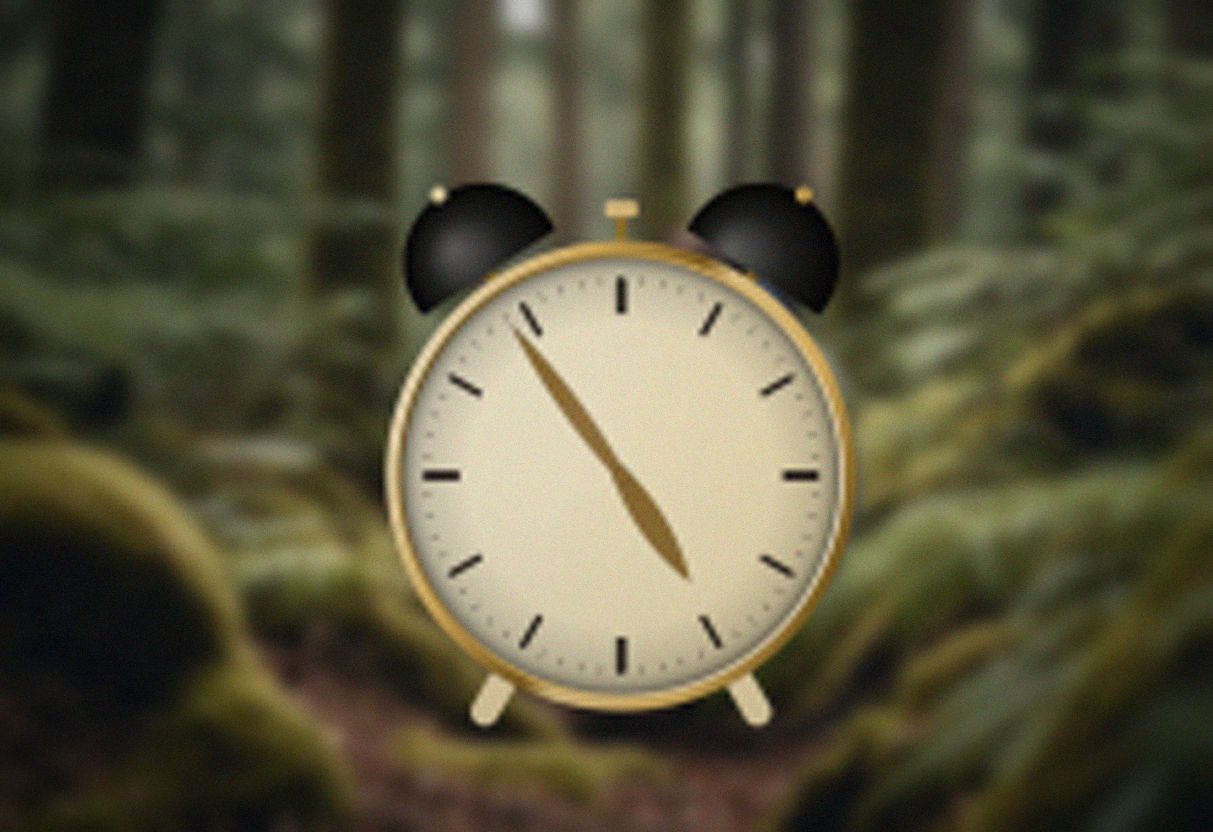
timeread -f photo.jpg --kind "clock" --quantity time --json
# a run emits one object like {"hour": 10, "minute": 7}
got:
{"hour": 4, "minute": 54}
